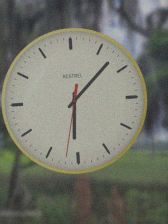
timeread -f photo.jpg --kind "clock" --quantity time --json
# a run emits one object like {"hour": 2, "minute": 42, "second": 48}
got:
{"hour": 6, "minute": 7, "second": 32}
